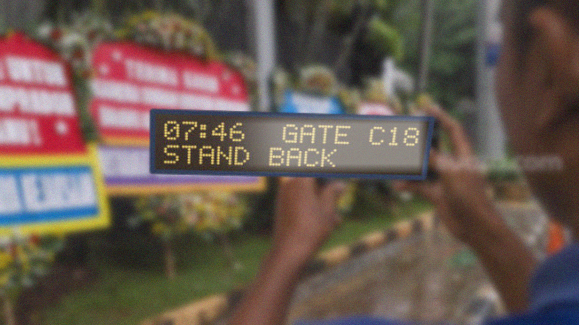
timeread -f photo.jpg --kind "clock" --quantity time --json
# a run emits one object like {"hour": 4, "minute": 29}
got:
{"hour": 7, "minute": 46}
